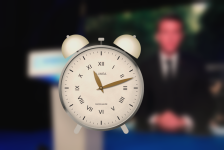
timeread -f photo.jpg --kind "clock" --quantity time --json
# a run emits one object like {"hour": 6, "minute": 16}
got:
{"hour": 11, "minute": 12}
